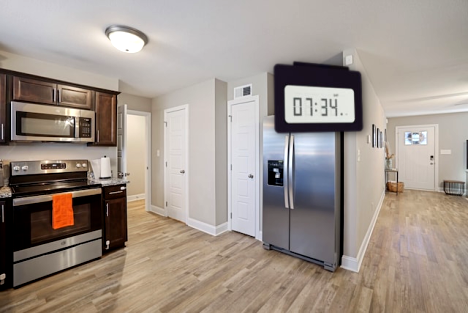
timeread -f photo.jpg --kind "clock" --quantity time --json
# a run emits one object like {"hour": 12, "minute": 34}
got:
{"hour": 7, "minute": 34}
